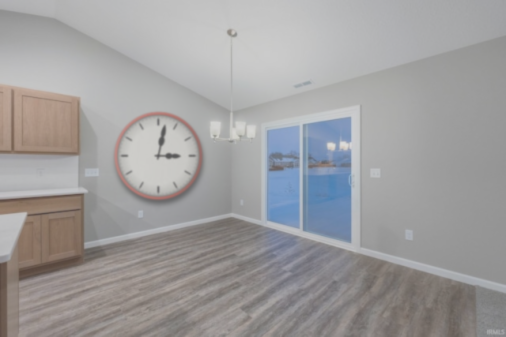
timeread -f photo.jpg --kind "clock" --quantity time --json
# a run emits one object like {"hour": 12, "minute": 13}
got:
{"hour": 3, "minute": 2}
